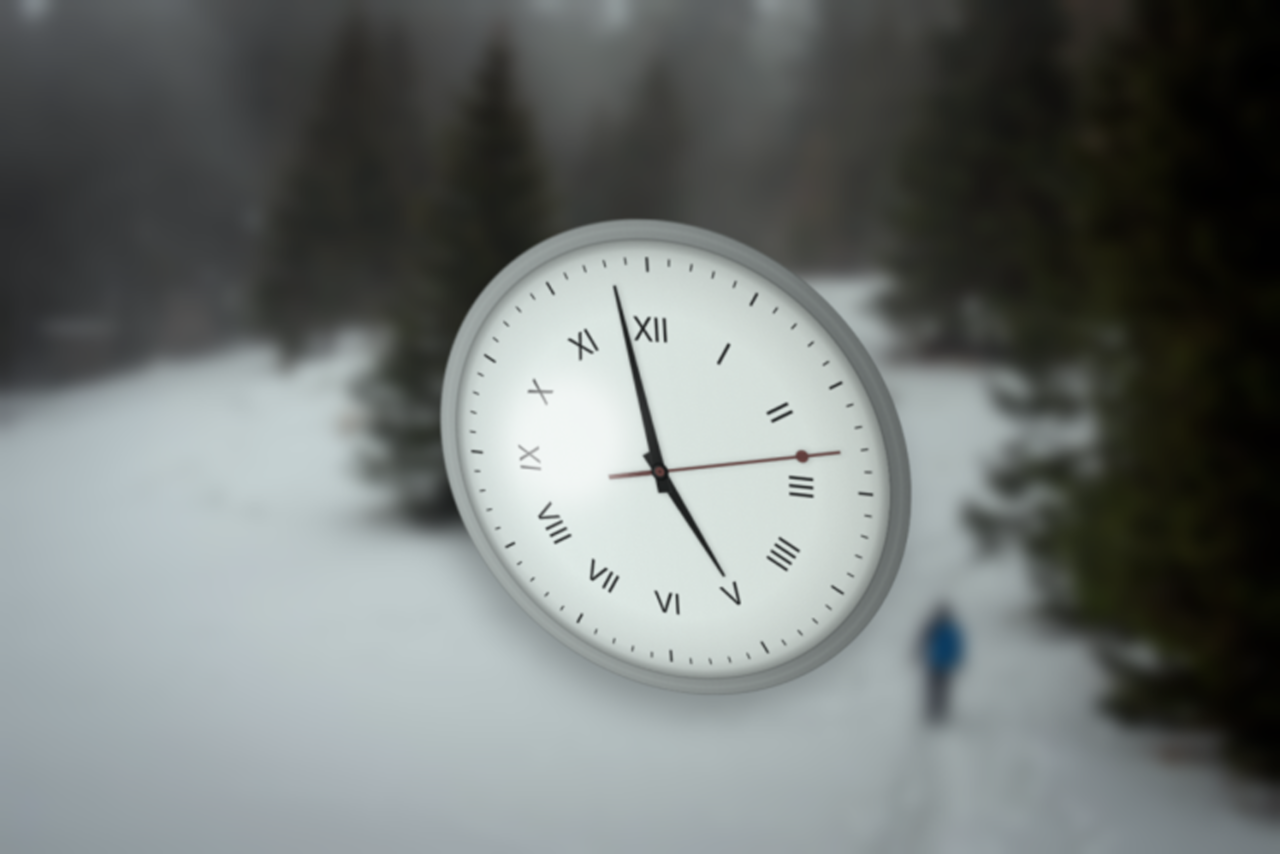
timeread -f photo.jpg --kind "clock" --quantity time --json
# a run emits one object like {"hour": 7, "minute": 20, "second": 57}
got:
{"hour": 4, "minute": 58, "second": 13}
